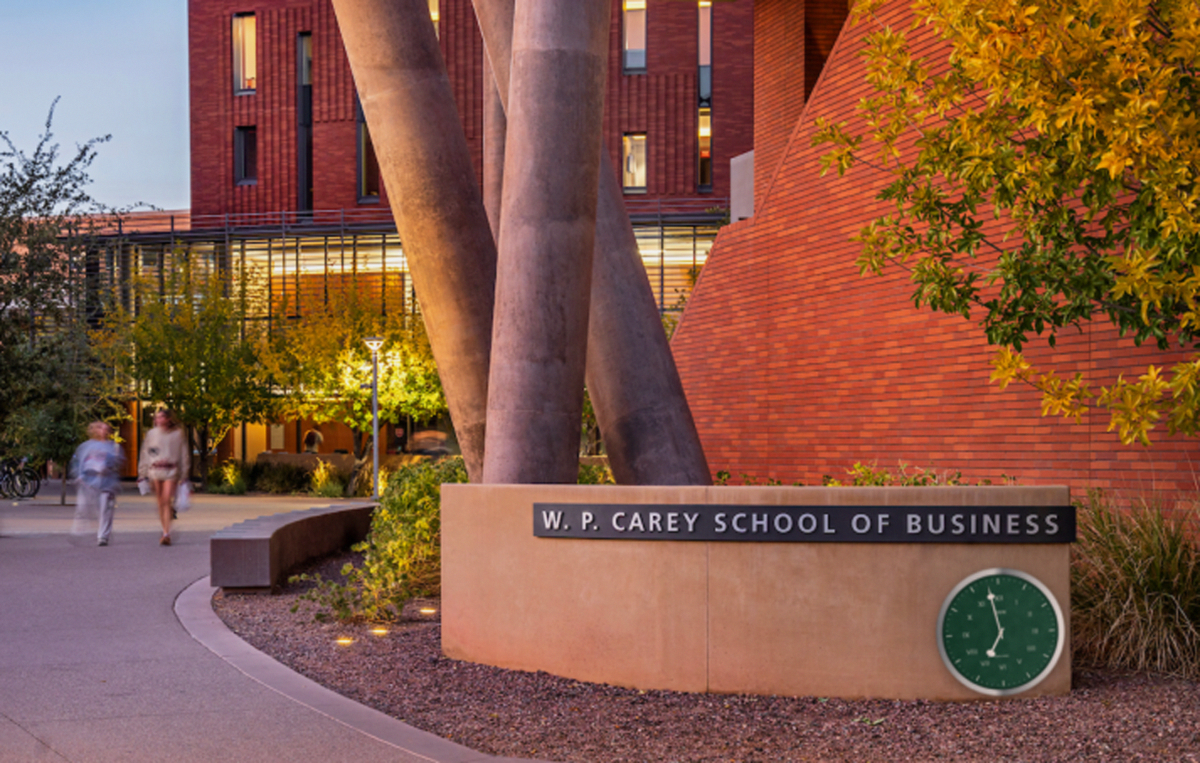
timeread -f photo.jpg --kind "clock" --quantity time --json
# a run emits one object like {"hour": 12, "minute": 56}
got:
{"hour": 6, "minute": 58}
